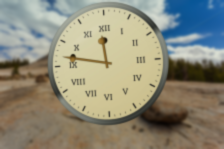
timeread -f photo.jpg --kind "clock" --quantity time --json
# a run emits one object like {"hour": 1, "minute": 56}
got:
{"hour": 11, "minute": 47}
